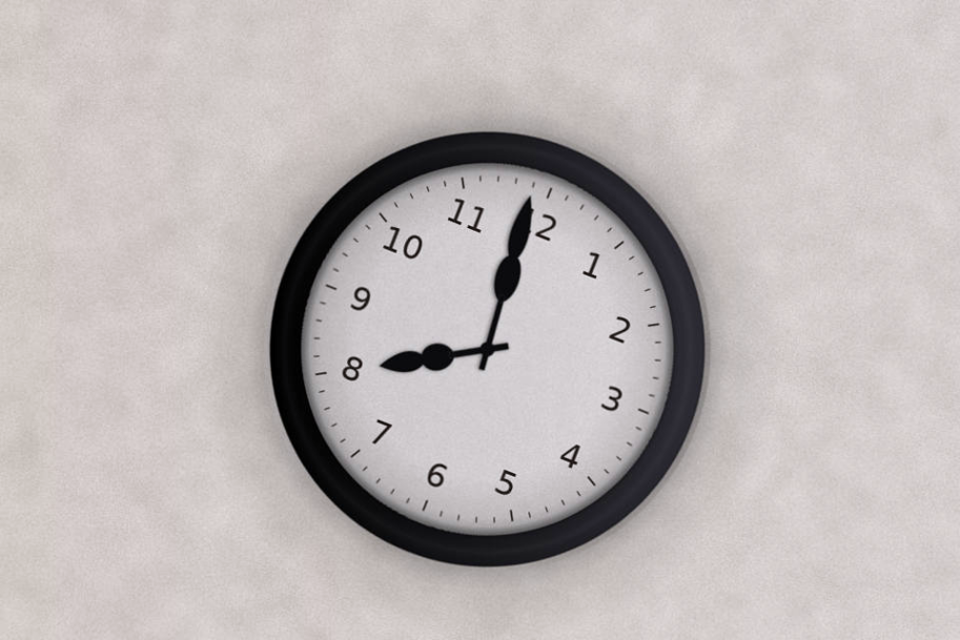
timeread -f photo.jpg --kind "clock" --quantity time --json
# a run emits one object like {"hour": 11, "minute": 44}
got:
{"hour": 7, "minute": 59}
